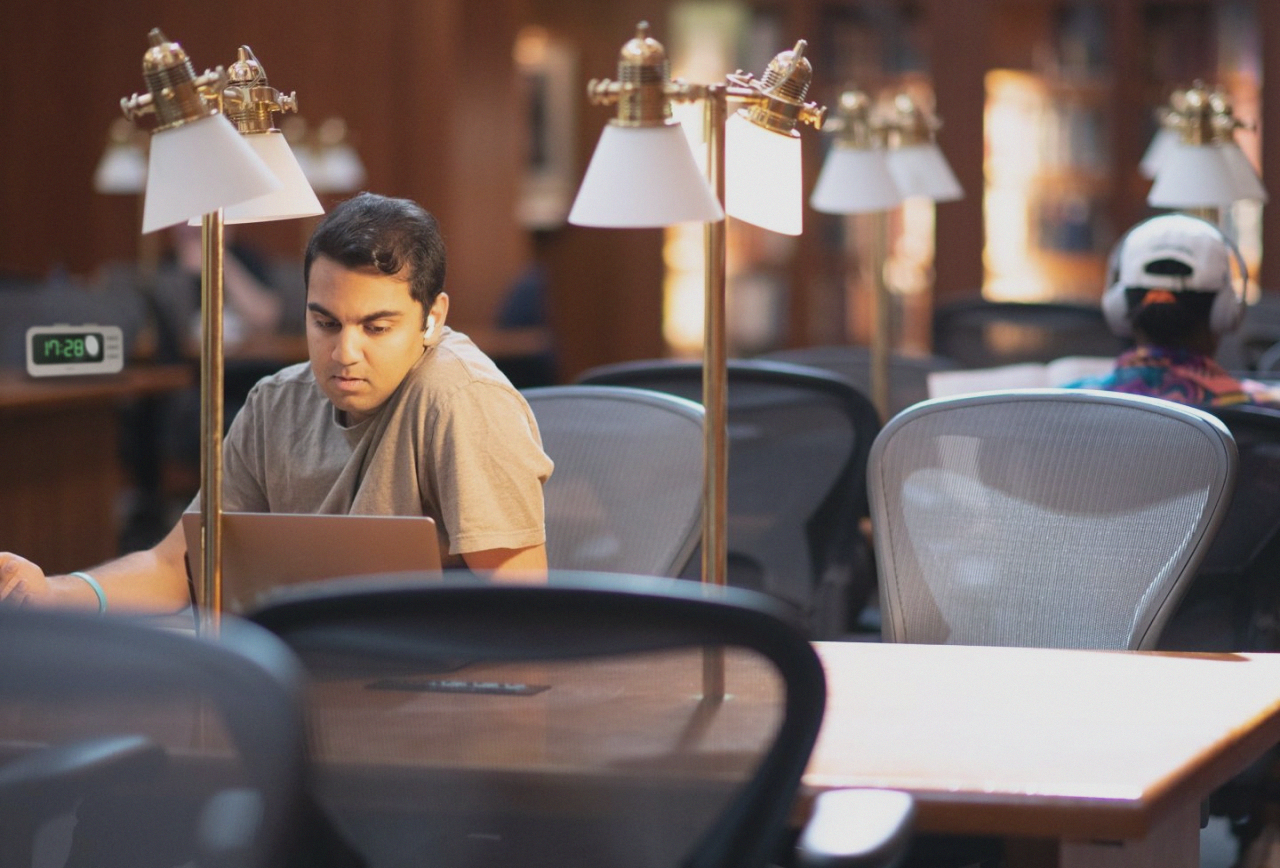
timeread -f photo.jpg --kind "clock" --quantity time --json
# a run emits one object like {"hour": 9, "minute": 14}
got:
{"hour": 17, "minute": 28}
